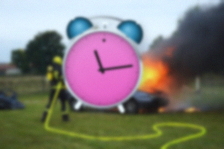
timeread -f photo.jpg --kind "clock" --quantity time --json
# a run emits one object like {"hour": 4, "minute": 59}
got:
{"hour": 11, "minute": 13}
